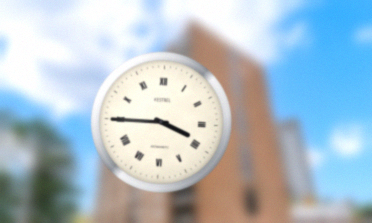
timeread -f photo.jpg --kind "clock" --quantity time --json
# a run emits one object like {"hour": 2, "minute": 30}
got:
{"hour": 3, "minute": 45}
